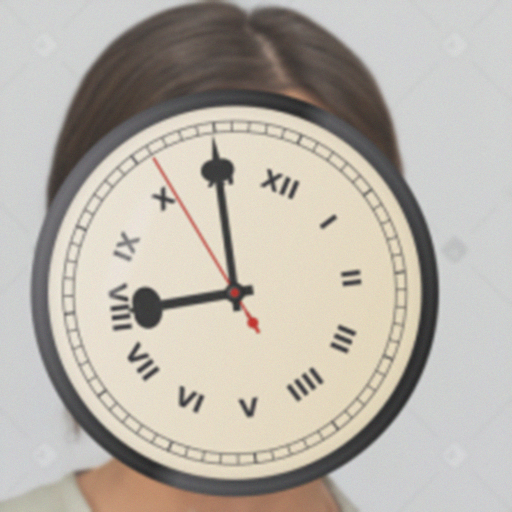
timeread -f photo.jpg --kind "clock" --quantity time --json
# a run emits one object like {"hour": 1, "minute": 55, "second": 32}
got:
{"hour": 7, "minute": 54, "second": 51}
